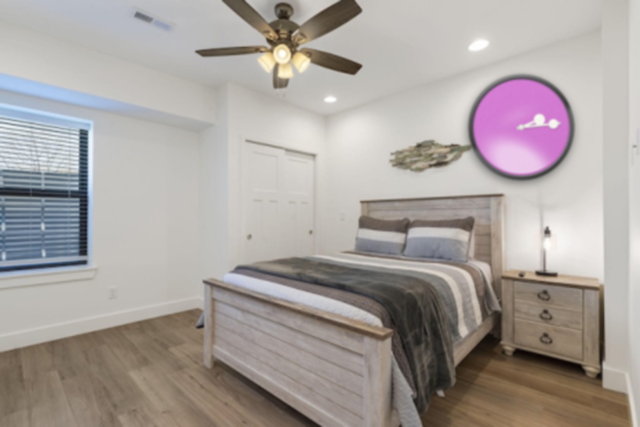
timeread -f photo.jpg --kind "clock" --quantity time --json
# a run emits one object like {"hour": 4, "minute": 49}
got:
{"hour": 2, "minute": 14}
